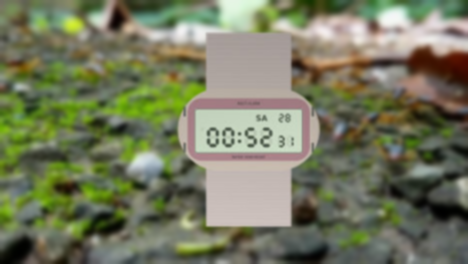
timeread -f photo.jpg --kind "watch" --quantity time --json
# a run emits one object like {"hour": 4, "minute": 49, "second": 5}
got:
{"hour": 0, "minute": 52, "second": 31}
